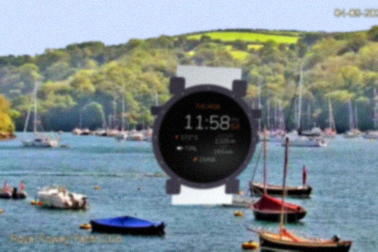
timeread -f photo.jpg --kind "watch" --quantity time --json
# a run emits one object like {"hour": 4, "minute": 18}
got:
{"hour": 11, "minute": 58}
